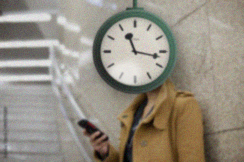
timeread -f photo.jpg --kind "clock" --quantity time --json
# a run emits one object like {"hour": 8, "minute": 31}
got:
{"hour": 11, "minute": 17}
